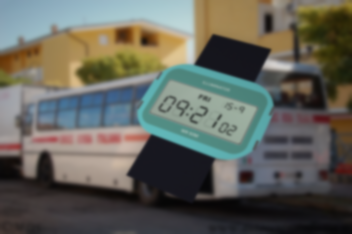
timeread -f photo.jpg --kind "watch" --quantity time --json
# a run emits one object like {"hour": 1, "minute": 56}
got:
{"hour": 9, "minute": 21}
